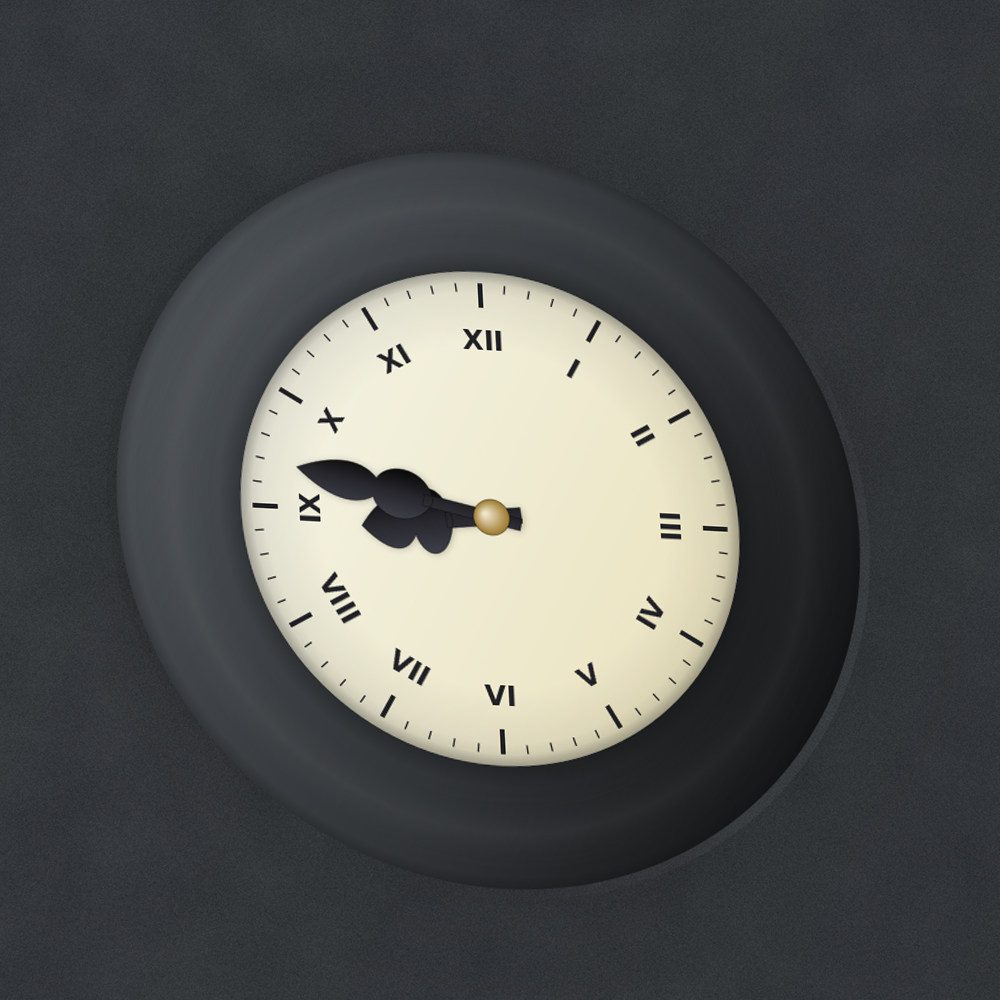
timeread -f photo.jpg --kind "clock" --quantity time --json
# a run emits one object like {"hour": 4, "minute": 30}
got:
{"hour": 8, "minute": 47}
